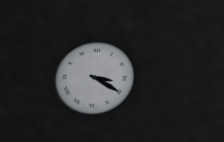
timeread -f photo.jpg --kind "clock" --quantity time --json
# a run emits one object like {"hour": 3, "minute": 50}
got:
{"hour": 3, "minute": 20}
